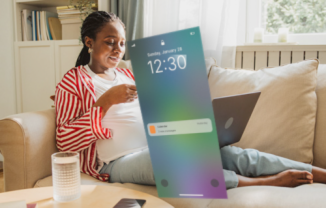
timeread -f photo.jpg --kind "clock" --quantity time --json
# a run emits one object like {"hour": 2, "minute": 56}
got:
{"hour": 12, "minute": 30}
